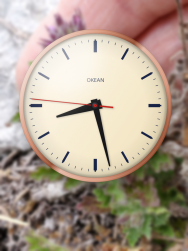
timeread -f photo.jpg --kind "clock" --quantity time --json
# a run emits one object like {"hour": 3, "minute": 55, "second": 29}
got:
{"hour": 8, "minute": 27, "second": 46}
